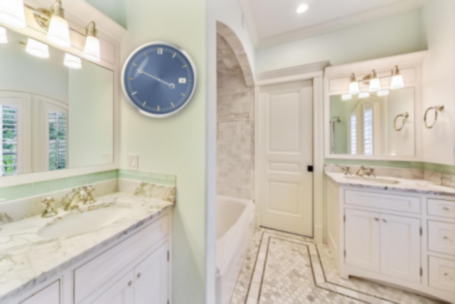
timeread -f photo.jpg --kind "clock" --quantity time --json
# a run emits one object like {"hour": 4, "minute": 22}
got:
{"hour": 3, "minute": 49}
